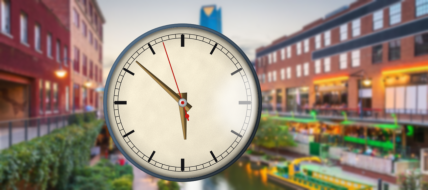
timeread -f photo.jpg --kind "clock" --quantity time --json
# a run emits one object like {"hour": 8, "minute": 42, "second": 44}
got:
{"hour": 5, "minute": 51, "second": 57}
